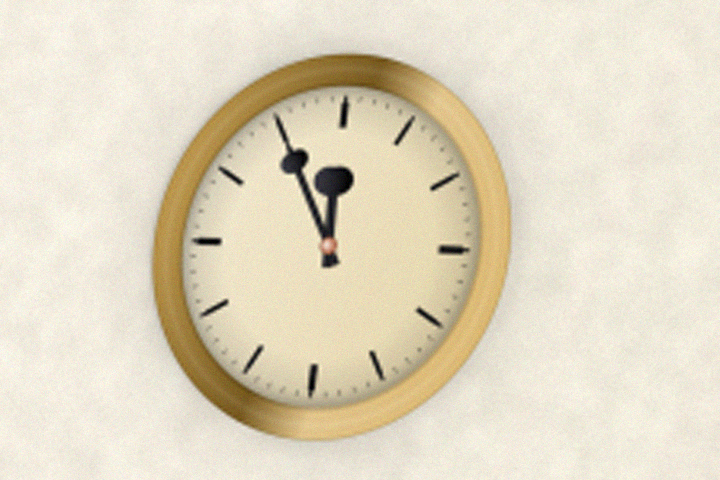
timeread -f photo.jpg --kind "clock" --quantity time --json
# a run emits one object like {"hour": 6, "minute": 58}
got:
{"hour": 11, "minute": 55}
